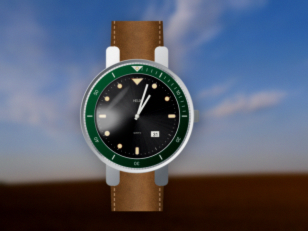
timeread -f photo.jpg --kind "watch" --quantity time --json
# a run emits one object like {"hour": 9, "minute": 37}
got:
{"hour": 1, "minute": 3}
